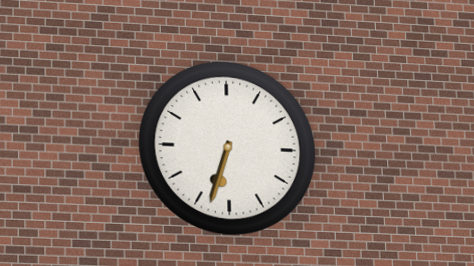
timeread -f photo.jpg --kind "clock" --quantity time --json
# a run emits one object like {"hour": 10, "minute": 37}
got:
{"hour": 6, "minute": 33}
